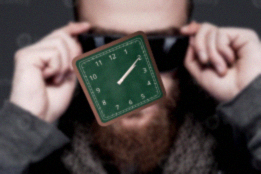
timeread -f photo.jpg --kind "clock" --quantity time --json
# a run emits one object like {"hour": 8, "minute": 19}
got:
{"hour": 2, "minute": 10}
